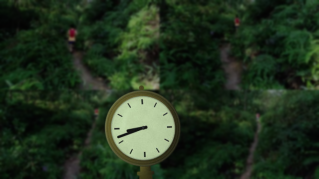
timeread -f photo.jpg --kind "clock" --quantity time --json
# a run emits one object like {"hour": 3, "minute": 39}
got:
{"hour": 8, "minute": 42}
